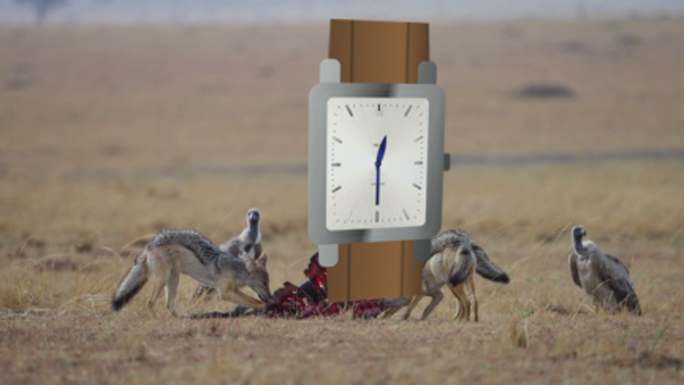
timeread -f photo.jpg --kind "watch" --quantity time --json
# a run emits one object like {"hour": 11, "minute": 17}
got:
{"hour": 12, "minute": 30}
